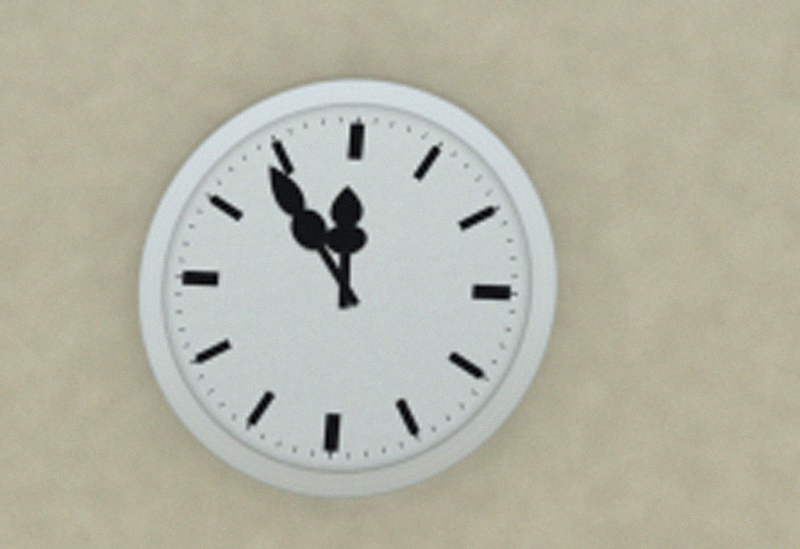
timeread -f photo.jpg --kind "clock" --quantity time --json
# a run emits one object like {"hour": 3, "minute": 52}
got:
{"hour": 11, "minute": 54}
